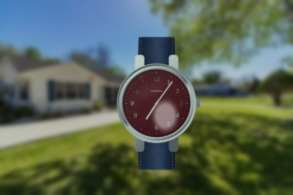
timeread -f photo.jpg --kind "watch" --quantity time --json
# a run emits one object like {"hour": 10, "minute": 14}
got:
{"hour": 7, "minute": 6}
